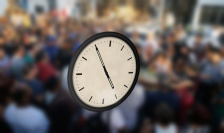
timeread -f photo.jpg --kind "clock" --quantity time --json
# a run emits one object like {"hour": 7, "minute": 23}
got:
{"hour": 4, "minute": 55}
